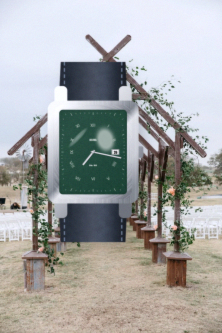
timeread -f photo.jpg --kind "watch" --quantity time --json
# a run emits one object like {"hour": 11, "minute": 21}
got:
{"hour": 7, "minute": 17}
